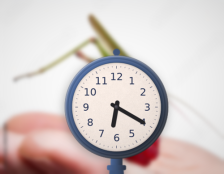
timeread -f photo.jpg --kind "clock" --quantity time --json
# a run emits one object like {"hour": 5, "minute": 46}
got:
{"hour": 6, "minute": 20}
